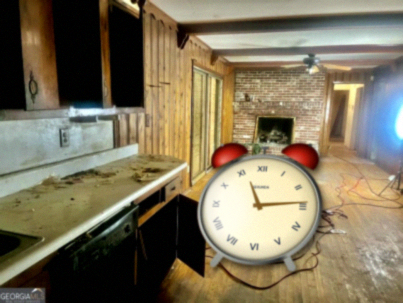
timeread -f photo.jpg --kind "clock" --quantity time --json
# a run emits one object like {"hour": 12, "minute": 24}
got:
{"hour": 11, "minute": 14}
